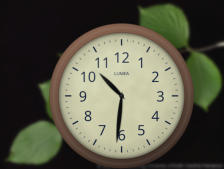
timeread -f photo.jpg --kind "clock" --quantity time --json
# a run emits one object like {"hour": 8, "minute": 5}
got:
{"hour": 10, "minute": 31}
